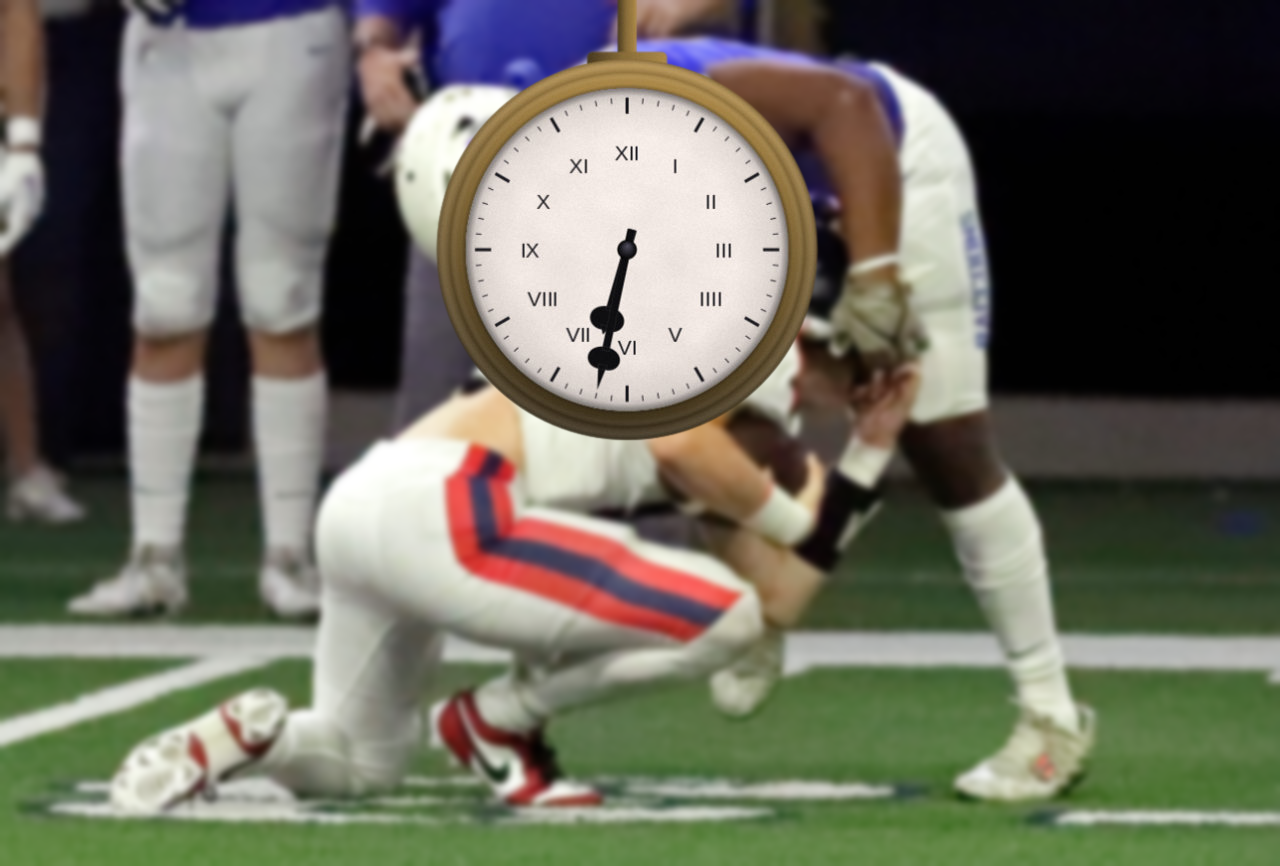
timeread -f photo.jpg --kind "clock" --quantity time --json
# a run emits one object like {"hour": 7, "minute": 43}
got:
{"hour": 6, "minute": 32}
